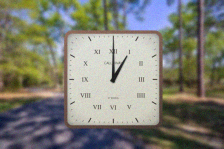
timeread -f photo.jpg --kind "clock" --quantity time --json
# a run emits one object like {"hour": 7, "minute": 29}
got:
{"hour": 1, "minute": 0}
